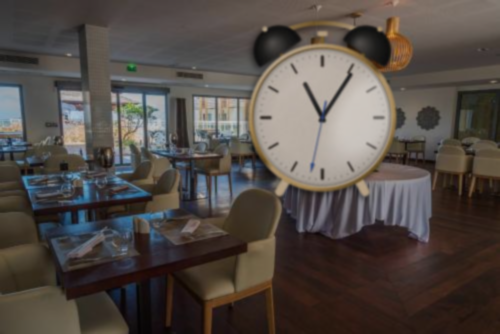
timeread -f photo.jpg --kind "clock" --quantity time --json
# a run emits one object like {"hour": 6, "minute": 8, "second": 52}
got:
{"hour": 11, "minute": 5, "second": 32}
